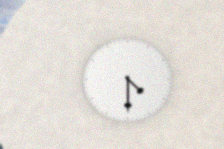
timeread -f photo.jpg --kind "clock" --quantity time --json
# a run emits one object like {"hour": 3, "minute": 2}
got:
{"hour": 4, "minute": 30}
